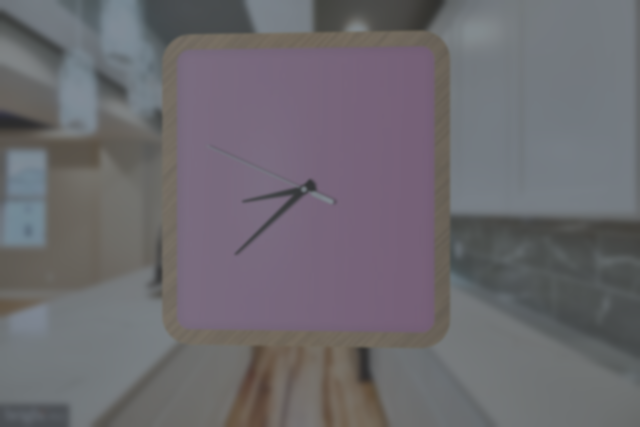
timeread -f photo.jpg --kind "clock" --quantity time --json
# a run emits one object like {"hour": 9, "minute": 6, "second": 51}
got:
{"hour": 8, "minute": 37, "second": 49}
